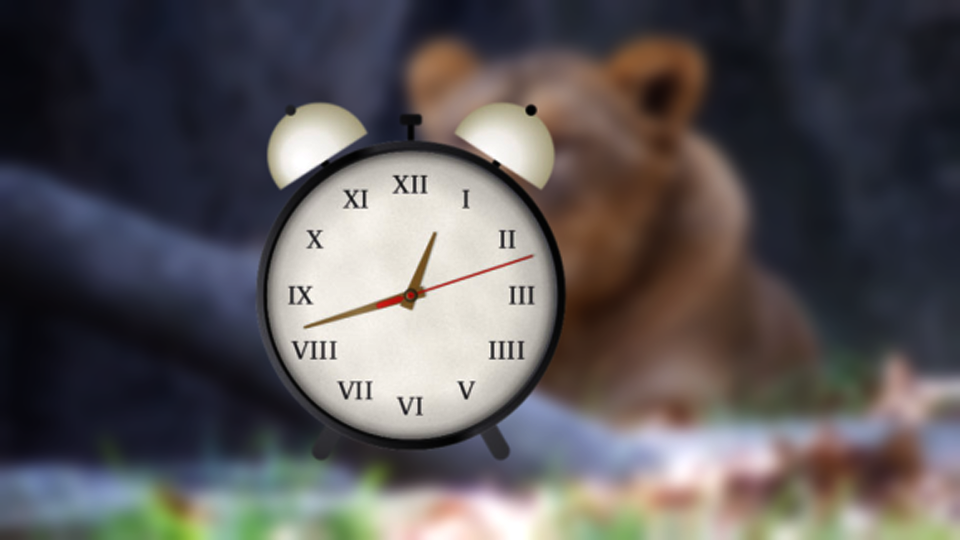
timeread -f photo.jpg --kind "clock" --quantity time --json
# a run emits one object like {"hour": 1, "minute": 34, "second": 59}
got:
{"hour": 12, "minute": 42, "second": 12}
